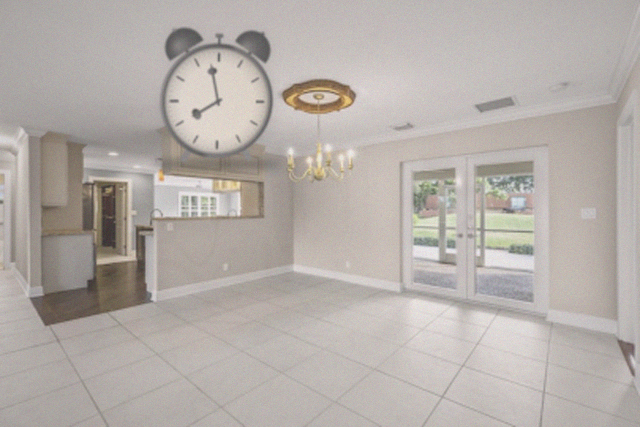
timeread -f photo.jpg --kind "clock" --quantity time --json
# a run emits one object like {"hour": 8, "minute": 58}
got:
{"hour": 7, "minute": 58}
